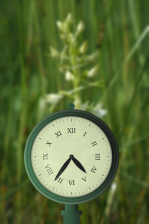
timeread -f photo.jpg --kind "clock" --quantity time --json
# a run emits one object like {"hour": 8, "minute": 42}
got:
{"hour": 4, "minute": 36}
